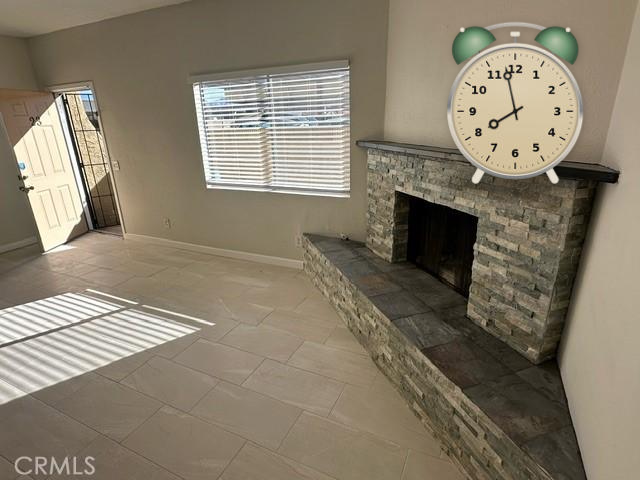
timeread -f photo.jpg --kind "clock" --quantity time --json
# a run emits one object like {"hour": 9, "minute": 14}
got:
{"hour": 7, "minute": 58}
